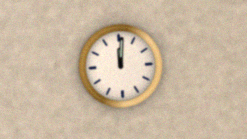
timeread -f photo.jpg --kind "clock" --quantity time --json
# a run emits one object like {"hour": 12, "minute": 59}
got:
{"hour": 12, "minute": 1}
